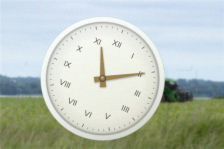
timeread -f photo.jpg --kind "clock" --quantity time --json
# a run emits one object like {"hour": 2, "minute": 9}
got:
{"hour": 11, "minute": 10}
